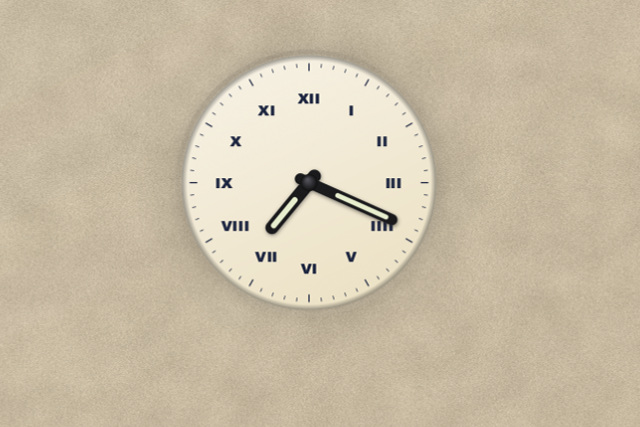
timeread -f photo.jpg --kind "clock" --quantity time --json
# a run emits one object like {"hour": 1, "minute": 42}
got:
{"hour": 7, "minute": 19}
